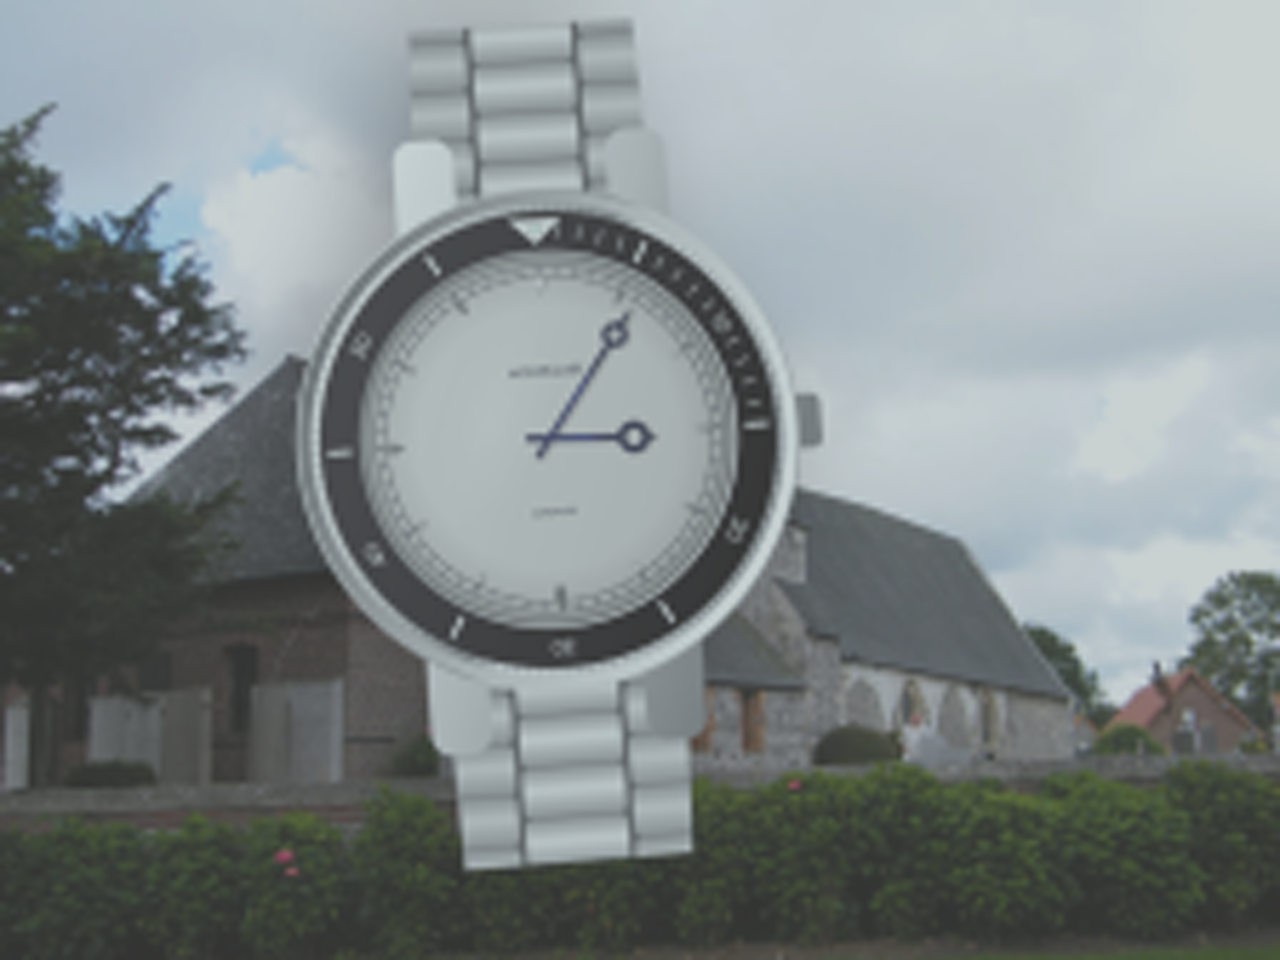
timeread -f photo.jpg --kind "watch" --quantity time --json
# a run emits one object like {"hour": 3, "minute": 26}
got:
{"hour": 3, "minute": 6}
